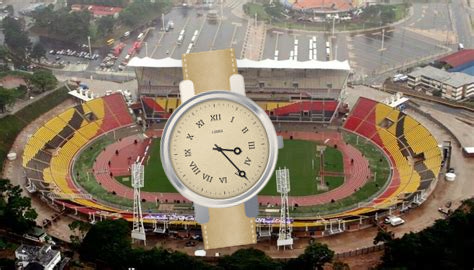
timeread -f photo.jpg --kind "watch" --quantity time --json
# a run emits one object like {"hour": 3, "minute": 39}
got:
{"hour": 3, "minute": 24}
